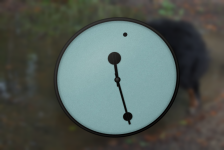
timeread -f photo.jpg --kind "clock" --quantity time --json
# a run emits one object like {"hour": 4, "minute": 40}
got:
{"hour": 11, "minute": 26}
